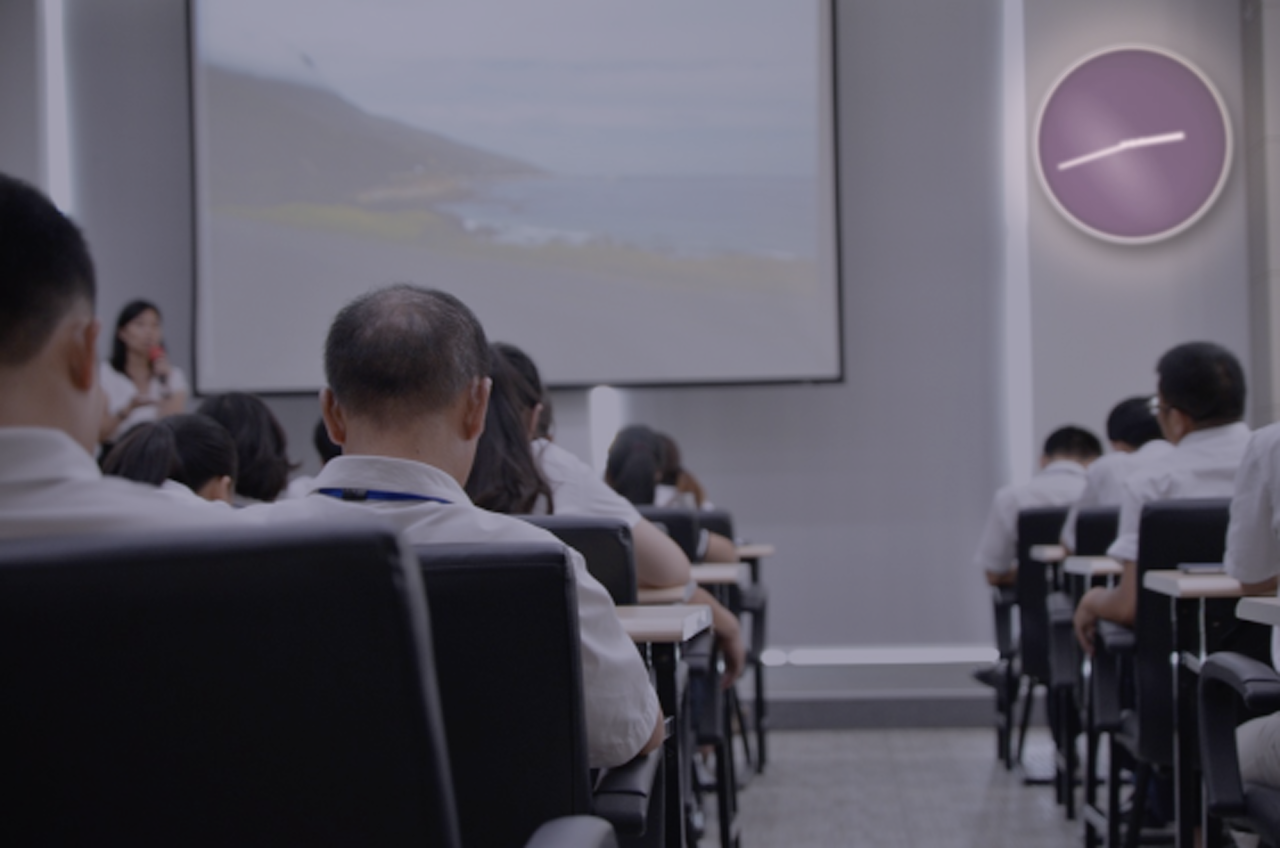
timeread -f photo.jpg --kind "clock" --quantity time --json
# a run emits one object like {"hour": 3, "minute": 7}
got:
{"hour": 2, "minute": 42}
